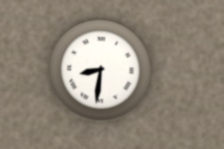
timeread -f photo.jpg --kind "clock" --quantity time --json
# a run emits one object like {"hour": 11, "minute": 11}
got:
{"hour": 8, "minute": 31}
